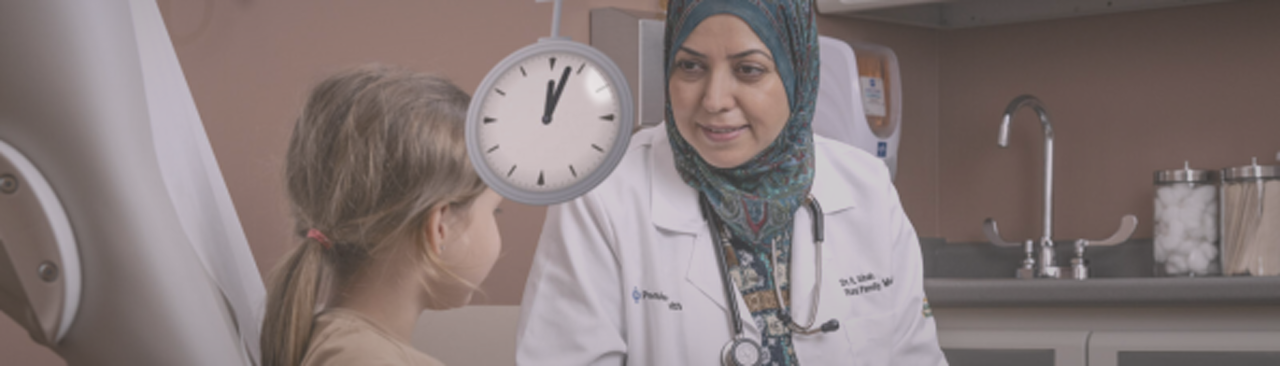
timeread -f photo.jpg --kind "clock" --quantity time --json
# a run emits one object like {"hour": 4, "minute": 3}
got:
{"hour": 12, "minute": 3}
